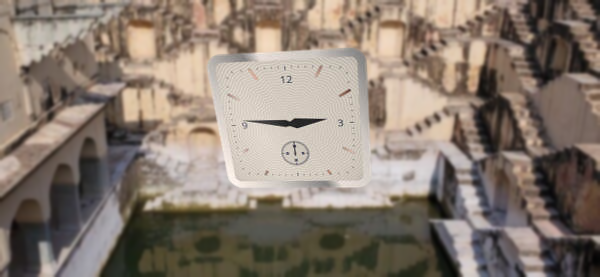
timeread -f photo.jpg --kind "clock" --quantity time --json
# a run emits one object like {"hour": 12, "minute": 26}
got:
{"hour": 2, "minute": 46}
